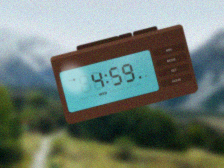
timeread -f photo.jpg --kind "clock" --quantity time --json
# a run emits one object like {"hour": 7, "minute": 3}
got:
{"hour": 4, "minute": 59}
